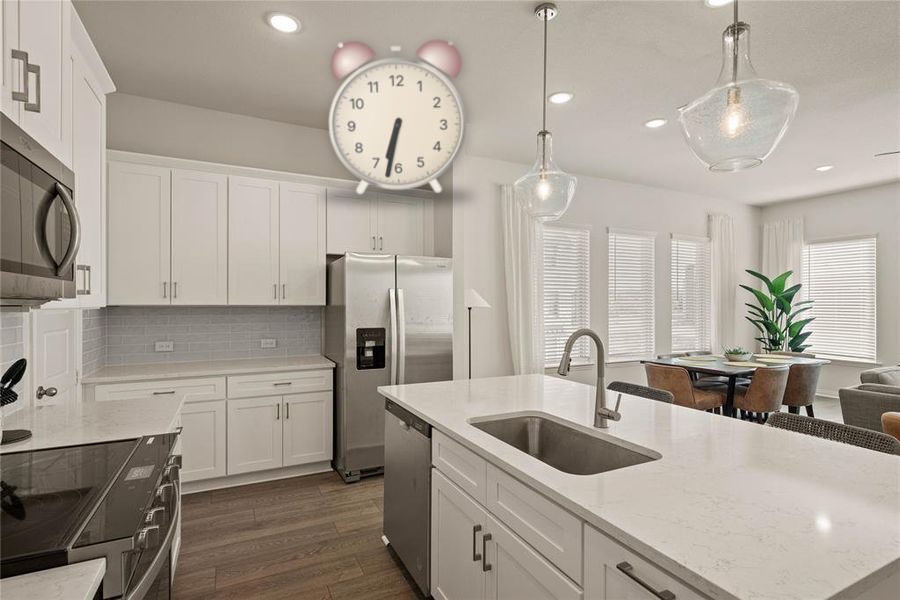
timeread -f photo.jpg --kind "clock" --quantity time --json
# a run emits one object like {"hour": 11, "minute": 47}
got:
{"hour": 6, "minute": 32}
